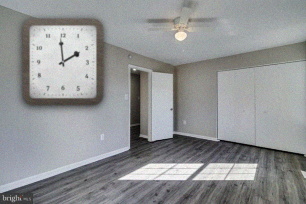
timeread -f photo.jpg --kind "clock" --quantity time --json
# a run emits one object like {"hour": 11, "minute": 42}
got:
{"hour": 1, "minute": 59}
